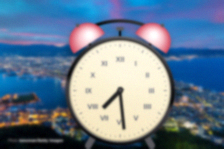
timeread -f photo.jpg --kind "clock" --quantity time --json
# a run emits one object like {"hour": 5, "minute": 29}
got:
{"hour": 7, "minute": 29}
